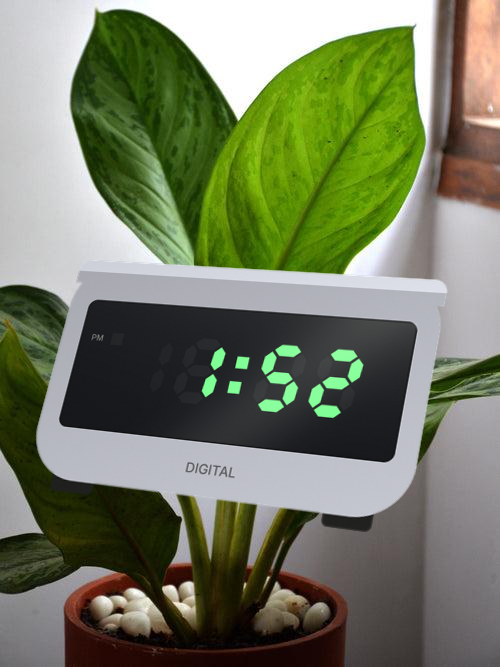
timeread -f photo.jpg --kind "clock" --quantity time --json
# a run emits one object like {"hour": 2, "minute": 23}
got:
{"hour": 1, "minute": 52}
